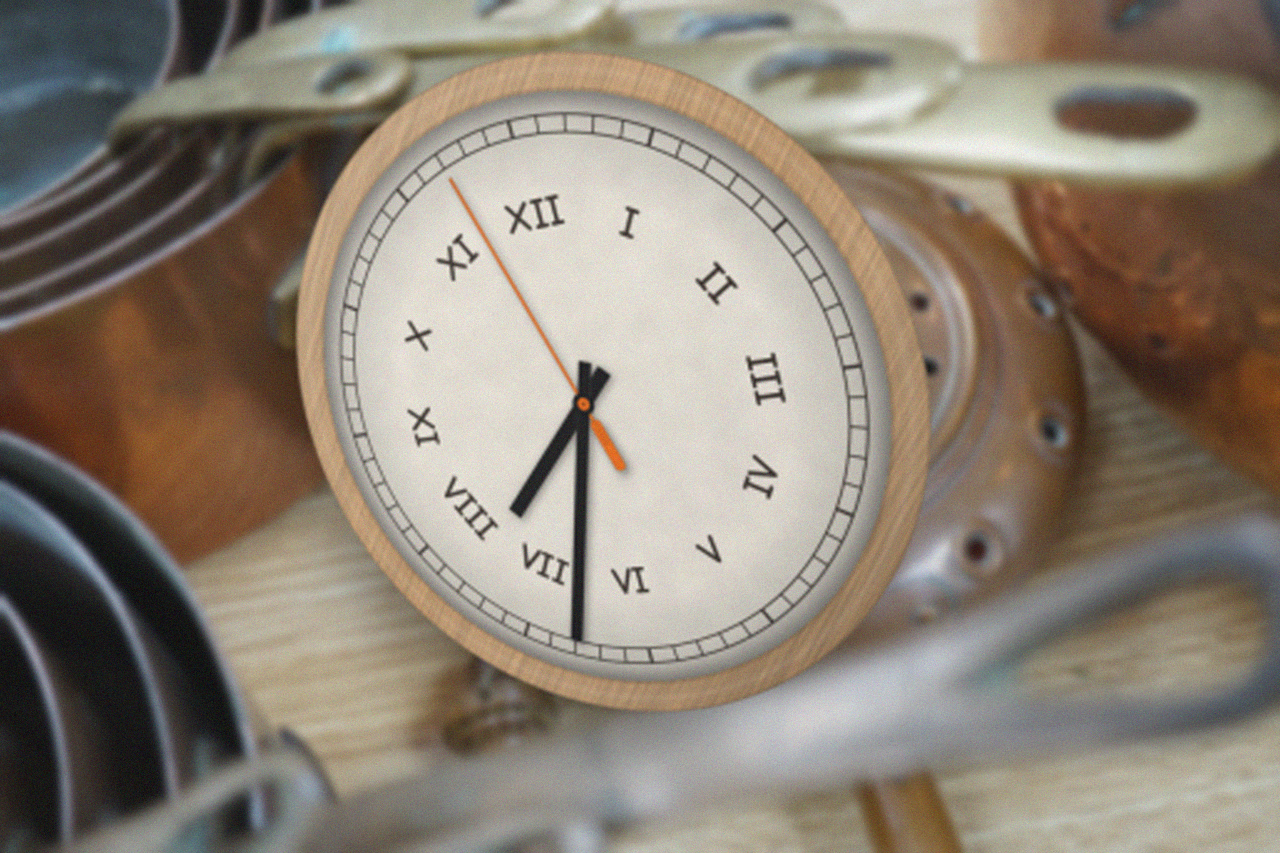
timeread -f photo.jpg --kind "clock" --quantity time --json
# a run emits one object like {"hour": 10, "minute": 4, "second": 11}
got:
{"hour": 7, "minute": 32, "second": 57}
